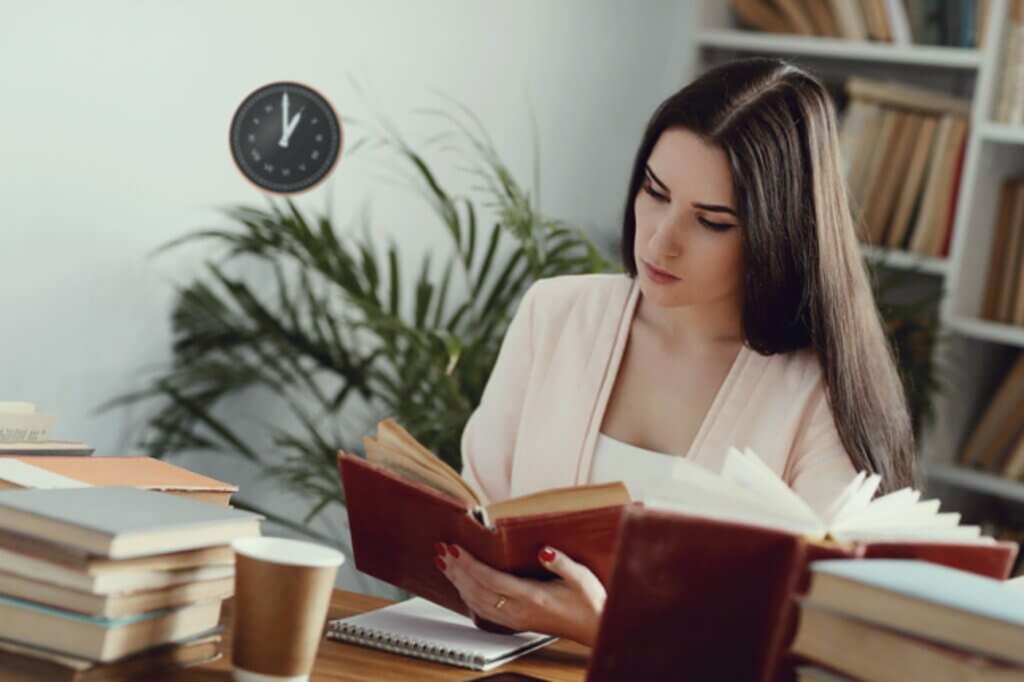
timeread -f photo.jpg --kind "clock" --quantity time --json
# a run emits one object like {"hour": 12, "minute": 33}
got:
{"hour": 1, "minute": 0}
